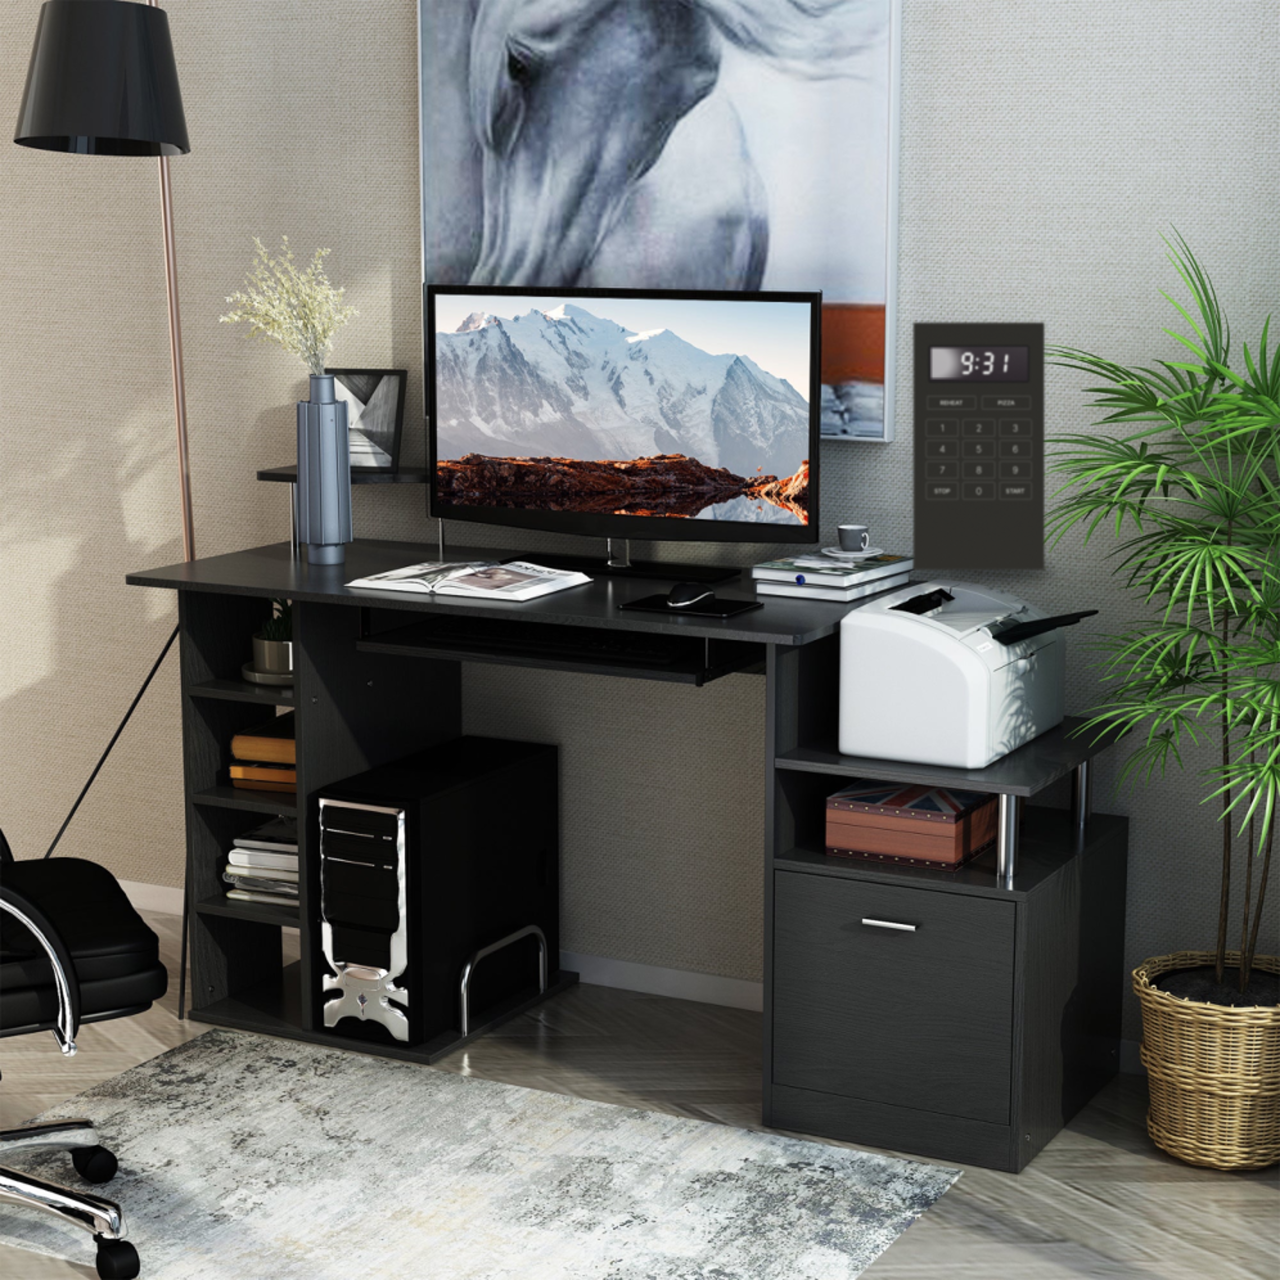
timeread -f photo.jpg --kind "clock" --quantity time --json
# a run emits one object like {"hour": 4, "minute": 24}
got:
{"hour": 9, "minute": 31}
